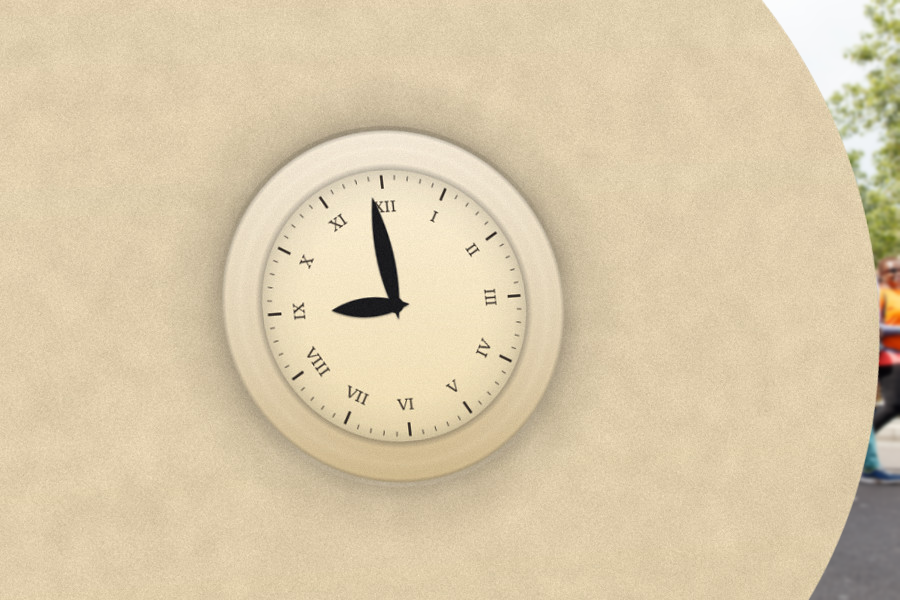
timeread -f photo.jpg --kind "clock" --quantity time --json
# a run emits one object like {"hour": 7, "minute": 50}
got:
{"hour": 8, "minute": 59}
